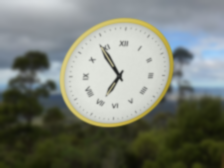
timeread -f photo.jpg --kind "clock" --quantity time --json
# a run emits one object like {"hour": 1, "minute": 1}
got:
{"hour": 6, "minute": 54}
